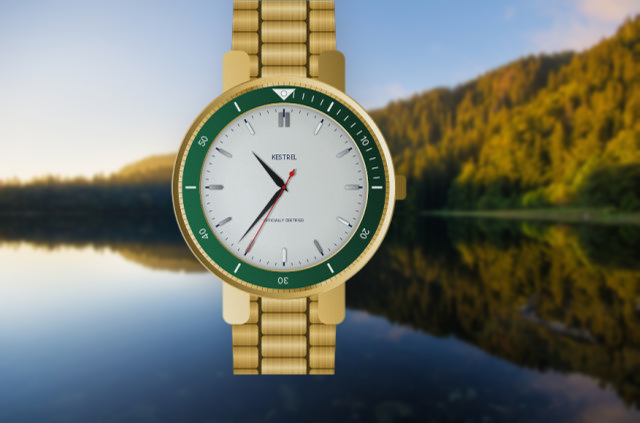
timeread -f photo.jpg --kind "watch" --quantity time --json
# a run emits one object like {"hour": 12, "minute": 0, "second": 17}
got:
{"hour": 10, "minute": 36, "second": 35}
